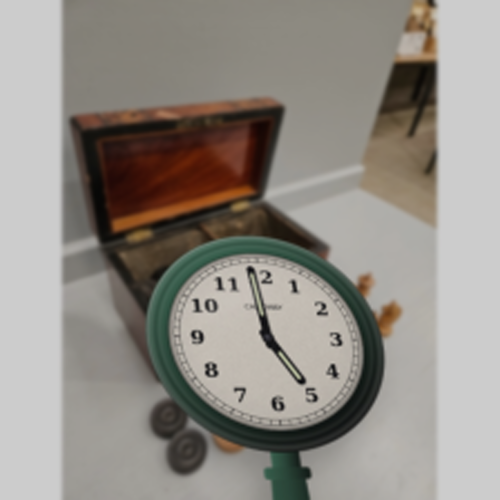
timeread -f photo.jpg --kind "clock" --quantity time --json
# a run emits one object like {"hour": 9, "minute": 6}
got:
{"hour": 4, "minute": 59}
